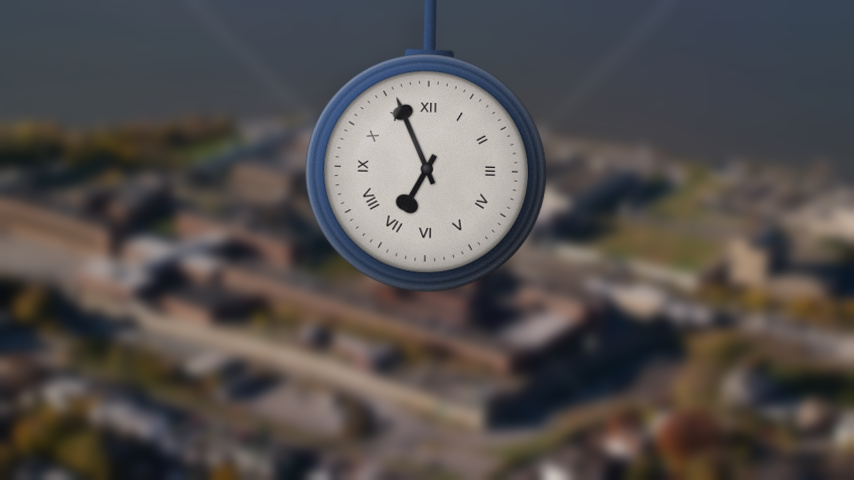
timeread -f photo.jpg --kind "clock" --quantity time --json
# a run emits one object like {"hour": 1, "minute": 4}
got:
{"hour": 6, "minute": 56}
